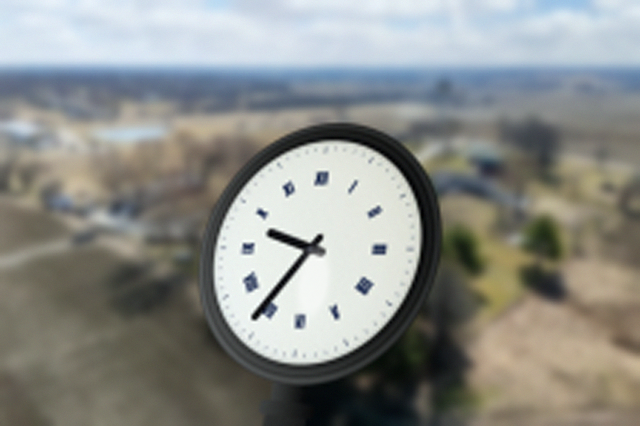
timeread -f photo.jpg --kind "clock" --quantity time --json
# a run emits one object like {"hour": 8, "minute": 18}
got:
{"hour": 9, "minute": 36}
